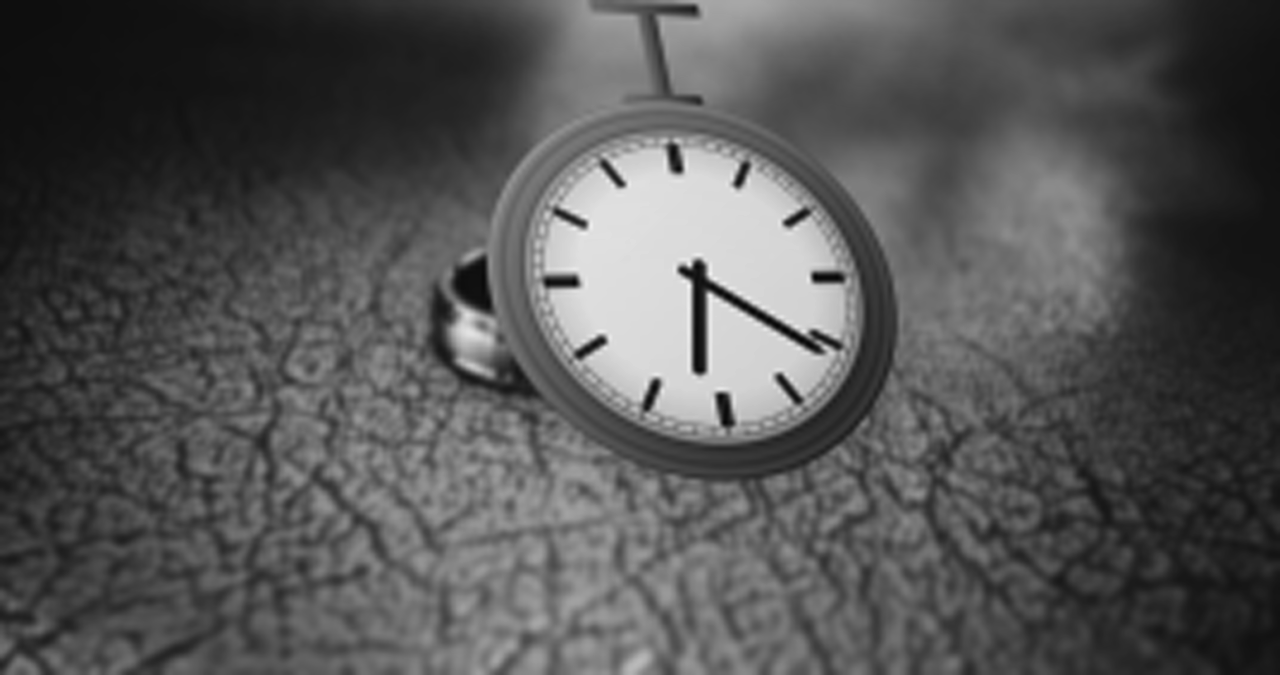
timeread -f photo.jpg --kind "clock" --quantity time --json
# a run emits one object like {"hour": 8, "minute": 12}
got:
{"hour": 6, "minute": 21}
